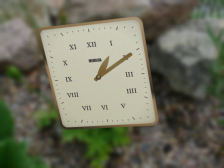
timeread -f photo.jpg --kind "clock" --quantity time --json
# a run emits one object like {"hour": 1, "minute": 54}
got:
{"hour": 1, "minute": 10}
